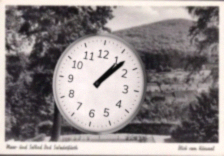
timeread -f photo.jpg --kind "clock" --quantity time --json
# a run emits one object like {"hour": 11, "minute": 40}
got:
{"hour": 1, "minute": 7}
